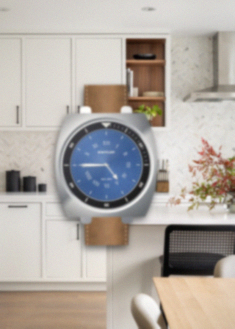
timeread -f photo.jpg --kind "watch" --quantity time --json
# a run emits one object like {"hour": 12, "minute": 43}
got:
{"hour": 4, "minute": 45}
